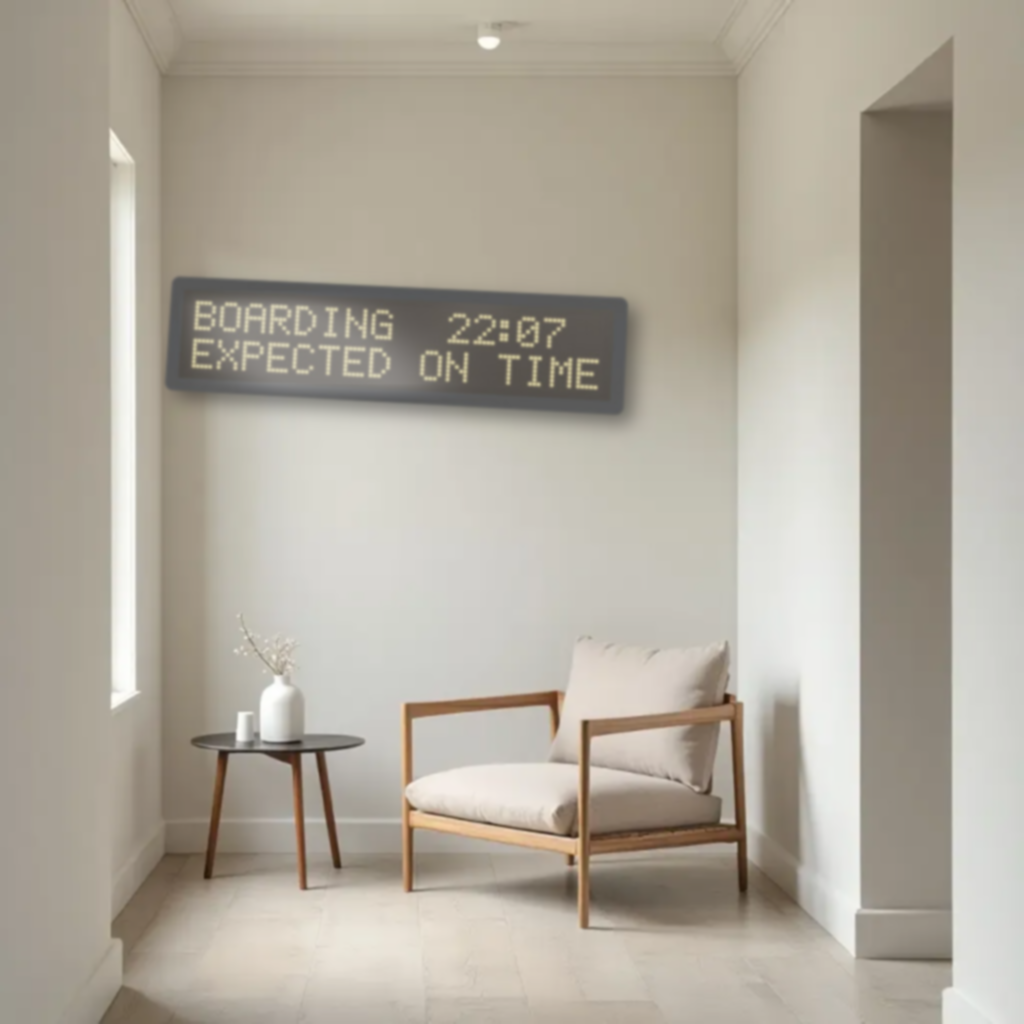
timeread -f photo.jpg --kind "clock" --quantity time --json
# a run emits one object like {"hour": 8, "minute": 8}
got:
{"hour": 22, "minute": 7}
